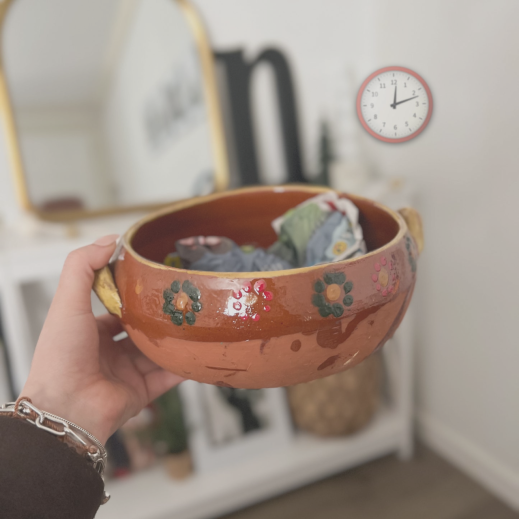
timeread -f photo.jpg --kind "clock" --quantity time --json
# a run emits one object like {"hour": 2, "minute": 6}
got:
{"hour": 12, "minute": 12}
